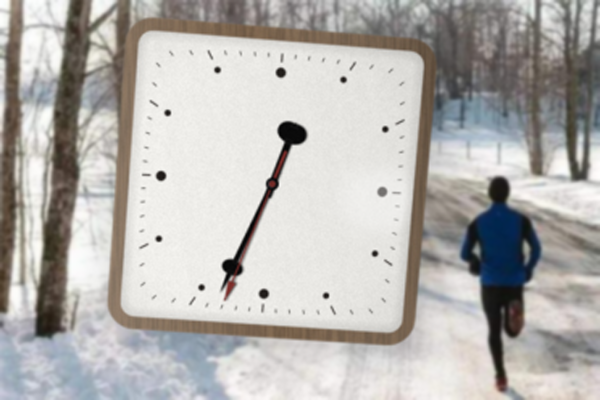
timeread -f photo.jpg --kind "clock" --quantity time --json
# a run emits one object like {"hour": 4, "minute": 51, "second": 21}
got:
{"hour": 12, "minute": 33, "second": 33}
